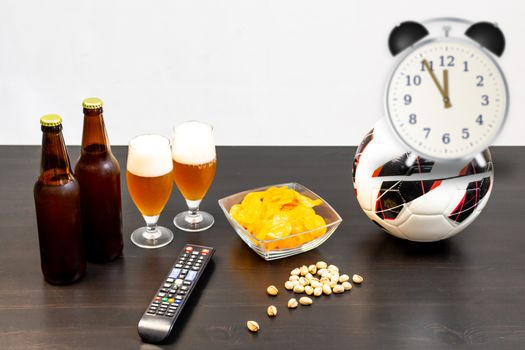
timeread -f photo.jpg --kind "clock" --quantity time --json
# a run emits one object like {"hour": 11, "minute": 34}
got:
{"hour": 11, "minute": 55}
